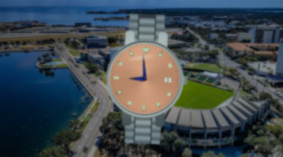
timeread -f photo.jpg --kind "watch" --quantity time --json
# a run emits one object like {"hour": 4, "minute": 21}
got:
{"hour": 8, "minute": 59}
